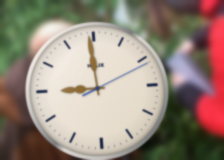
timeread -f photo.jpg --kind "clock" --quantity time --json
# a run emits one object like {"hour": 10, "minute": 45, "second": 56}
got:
{"hour": 8, "minute": 59, "second": 11}
